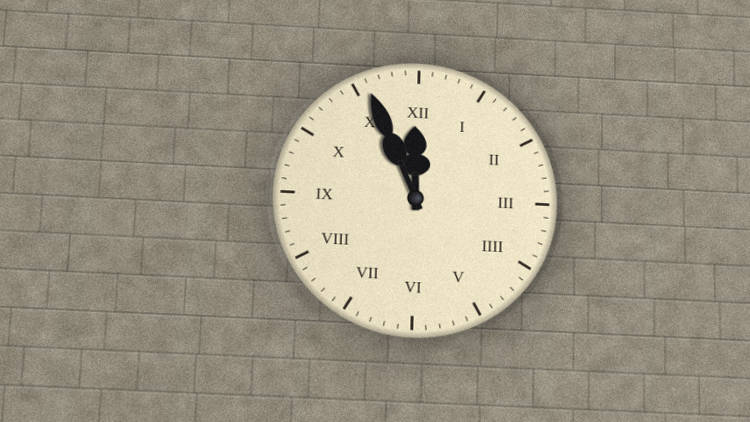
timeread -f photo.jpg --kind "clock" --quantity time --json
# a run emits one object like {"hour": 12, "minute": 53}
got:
{"hour": 11, "minute": 56}
